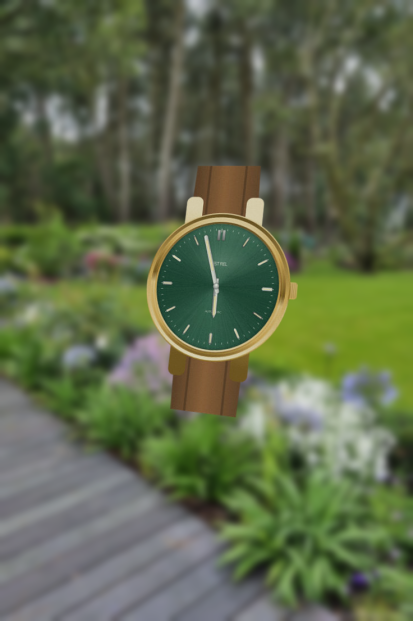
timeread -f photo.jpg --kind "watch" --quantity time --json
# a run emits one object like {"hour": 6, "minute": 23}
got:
{"hour": 5, "minute": 57}
